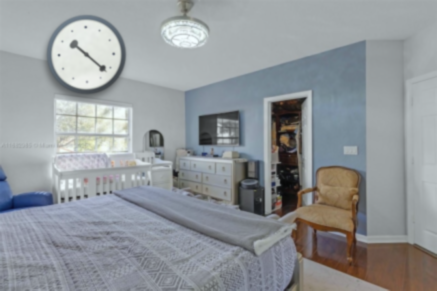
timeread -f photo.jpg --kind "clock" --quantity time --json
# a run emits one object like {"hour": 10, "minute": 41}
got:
{"hour": 10, "minute": 22}
